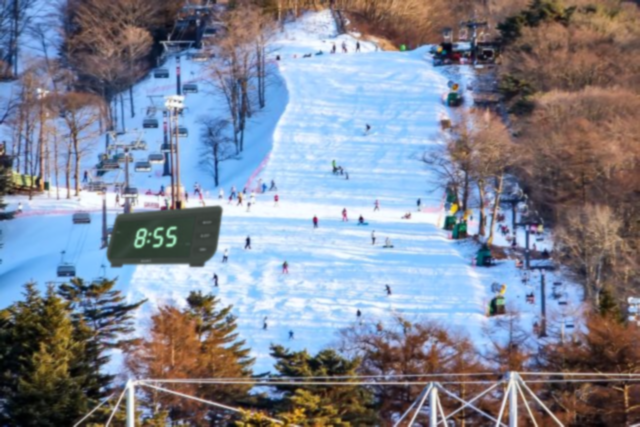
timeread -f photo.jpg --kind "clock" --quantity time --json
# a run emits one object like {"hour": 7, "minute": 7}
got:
{"hour": 8, "minute": 55}
